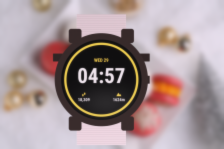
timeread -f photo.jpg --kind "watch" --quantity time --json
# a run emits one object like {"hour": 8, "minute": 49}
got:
{"hour": 4, "minute": 57}
